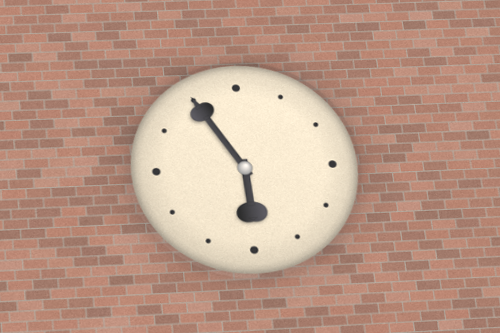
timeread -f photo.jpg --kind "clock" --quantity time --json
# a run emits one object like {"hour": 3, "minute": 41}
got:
{"hour": 5, "minute": 55}
